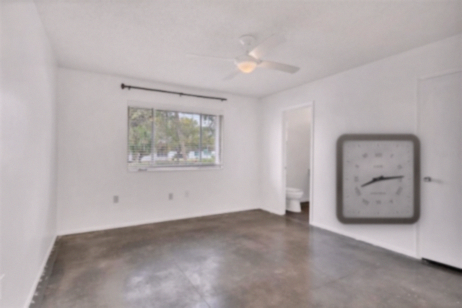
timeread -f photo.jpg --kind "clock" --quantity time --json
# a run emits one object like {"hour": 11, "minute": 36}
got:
{"hour": 8, "minute": 14}
